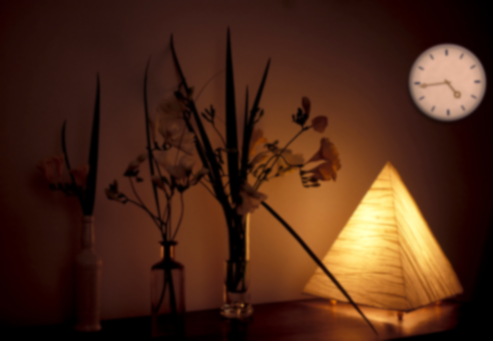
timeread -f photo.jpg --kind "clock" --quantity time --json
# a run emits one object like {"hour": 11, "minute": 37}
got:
{"hour": 4, "minute": 44}
